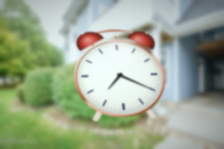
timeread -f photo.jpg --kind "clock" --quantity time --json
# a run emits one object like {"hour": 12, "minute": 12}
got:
{"hour": 7, "minute": 20}
